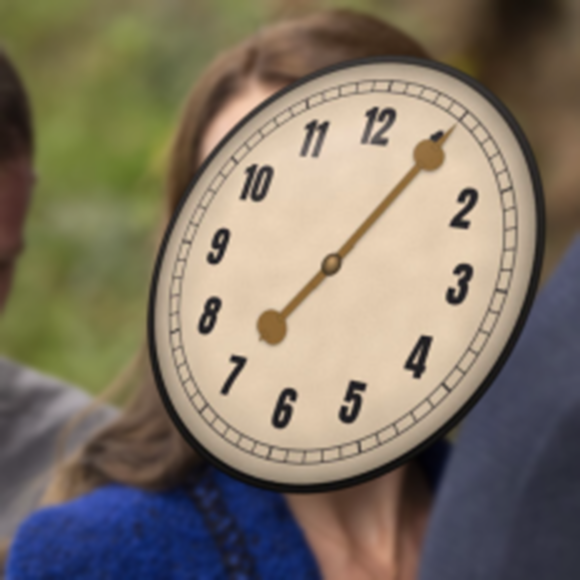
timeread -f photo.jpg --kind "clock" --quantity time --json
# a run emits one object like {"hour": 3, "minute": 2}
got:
{"hour": 7, "minute": 5}
